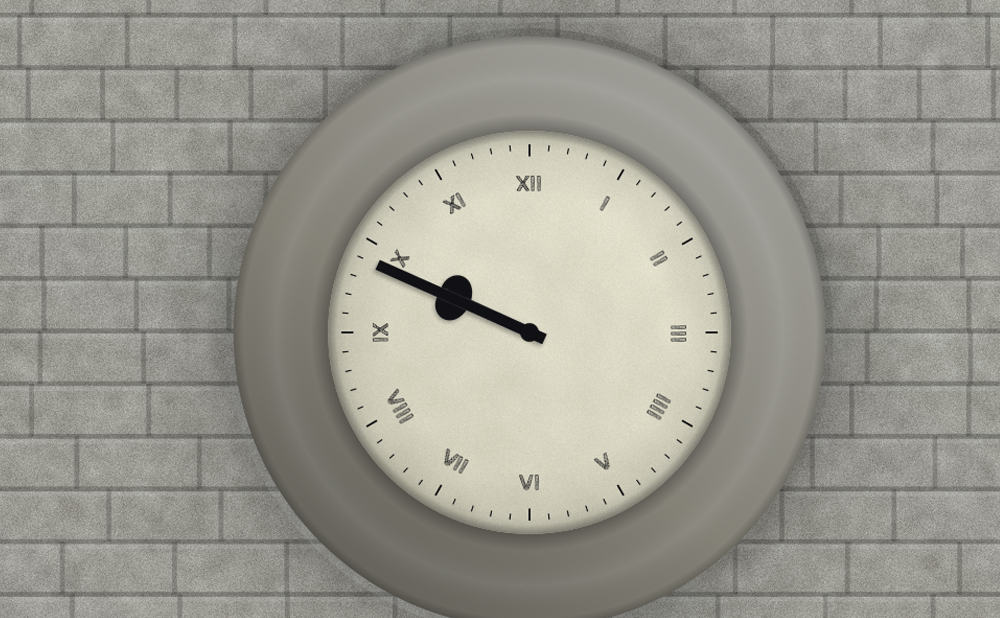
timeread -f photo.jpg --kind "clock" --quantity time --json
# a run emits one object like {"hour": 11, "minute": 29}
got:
{"hour": 9, "minute": 49}
